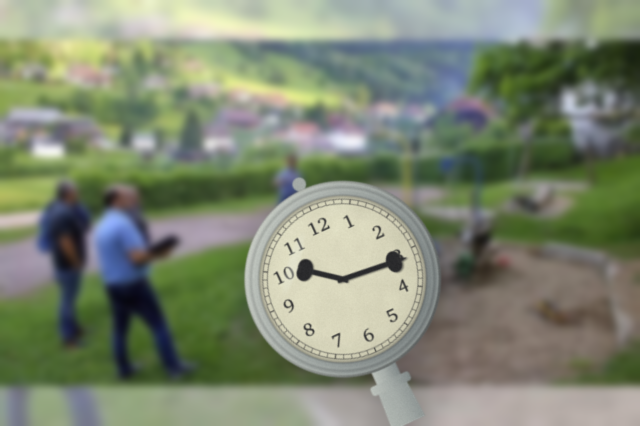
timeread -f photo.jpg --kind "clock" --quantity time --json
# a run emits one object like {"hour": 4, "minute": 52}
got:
{"hour": 10, "minute": 16}
